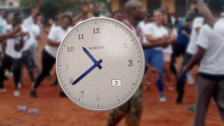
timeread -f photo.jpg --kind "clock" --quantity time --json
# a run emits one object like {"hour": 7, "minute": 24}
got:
{"hour": 10, "minute": 39}
